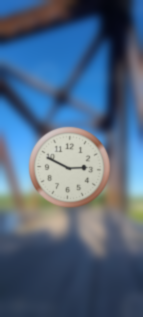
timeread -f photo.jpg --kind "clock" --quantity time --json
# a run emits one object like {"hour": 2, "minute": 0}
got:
{"hour": 2, "minute": 49}
